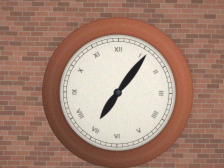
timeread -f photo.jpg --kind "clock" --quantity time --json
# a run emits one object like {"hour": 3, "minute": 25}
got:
{"hour": 7, "minute": 6}
